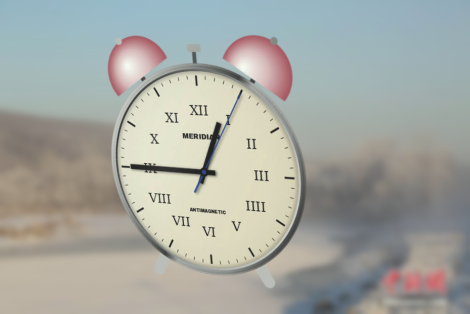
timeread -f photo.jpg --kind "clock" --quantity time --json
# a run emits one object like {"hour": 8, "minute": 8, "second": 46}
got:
{"hour": 12, "minute": 45, "second": 5}
